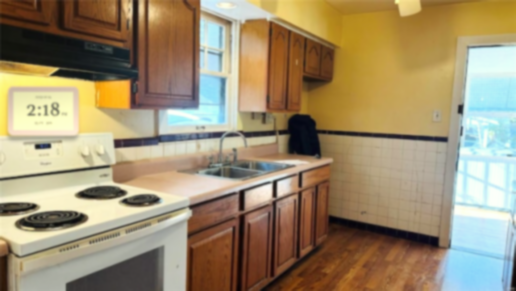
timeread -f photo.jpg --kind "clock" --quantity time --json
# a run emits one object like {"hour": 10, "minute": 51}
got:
{"hour": 2, "minute": 18}
